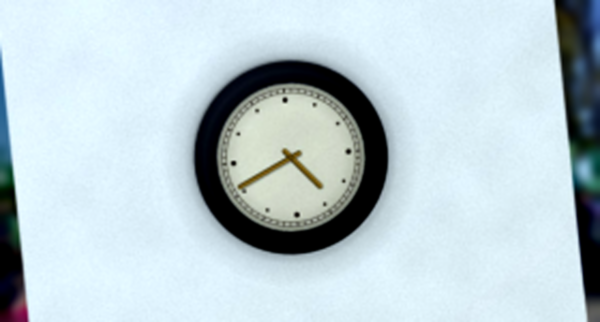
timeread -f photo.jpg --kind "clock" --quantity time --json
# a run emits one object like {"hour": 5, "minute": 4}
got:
{"hour": 4, "minute": 41}
